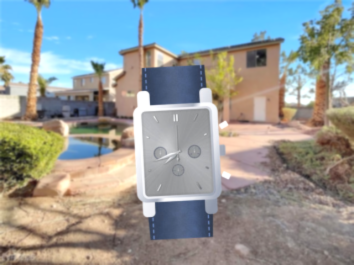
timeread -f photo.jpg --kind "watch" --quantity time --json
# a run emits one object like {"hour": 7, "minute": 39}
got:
{"hour": 7, "minute": 42}
